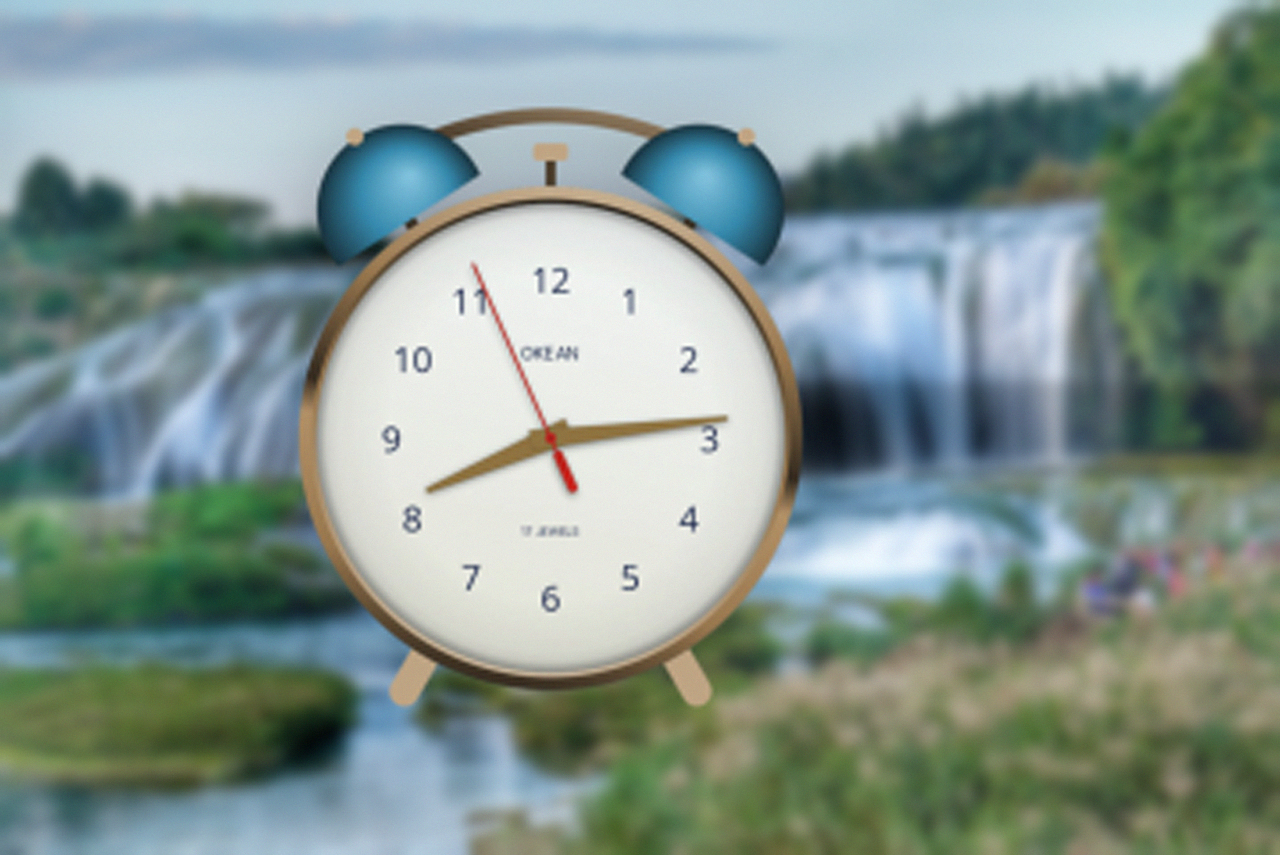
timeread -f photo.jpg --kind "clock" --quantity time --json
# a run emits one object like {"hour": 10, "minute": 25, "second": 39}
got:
{"hour": 8, "minute": 13, "second": 56}
